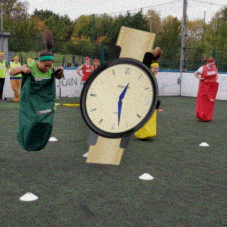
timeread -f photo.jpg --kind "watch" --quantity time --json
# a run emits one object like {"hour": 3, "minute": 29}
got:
{"hour": 12, "minute": 28}
